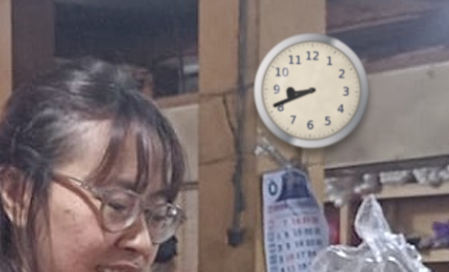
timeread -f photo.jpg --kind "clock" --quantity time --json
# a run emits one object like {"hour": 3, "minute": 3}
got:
{"hour": 8, "minute": 41}
